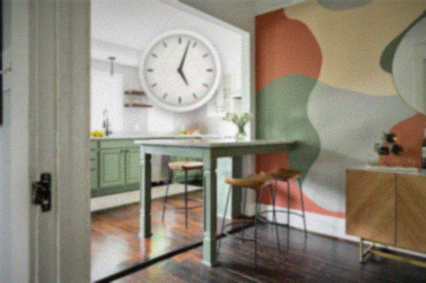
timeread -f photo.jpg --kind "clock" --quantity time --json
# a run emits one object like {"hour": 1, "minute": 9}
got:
{"hour": 5, "minute": 3}
